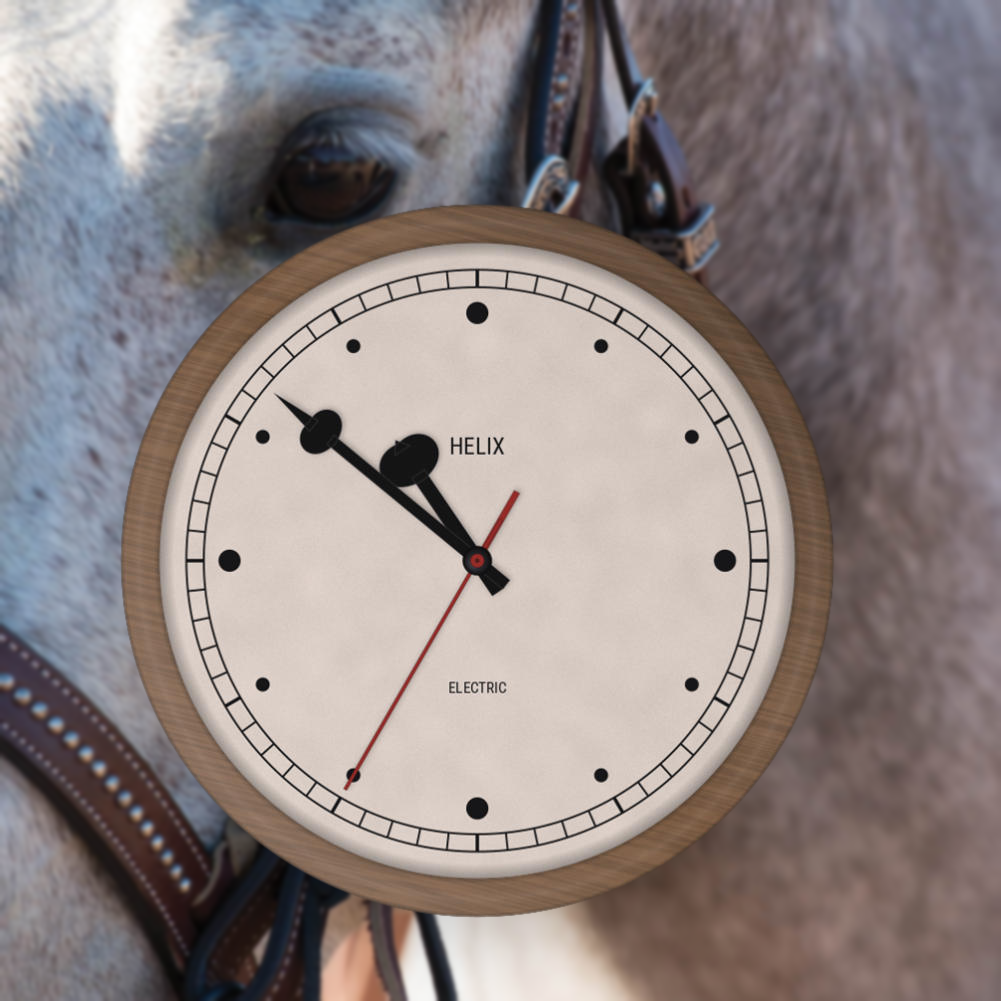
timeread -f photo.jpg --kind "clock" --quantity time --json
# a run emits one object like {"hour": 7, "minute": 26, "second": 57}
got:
{"hour": 10, "minute": 51, "second": 35}
